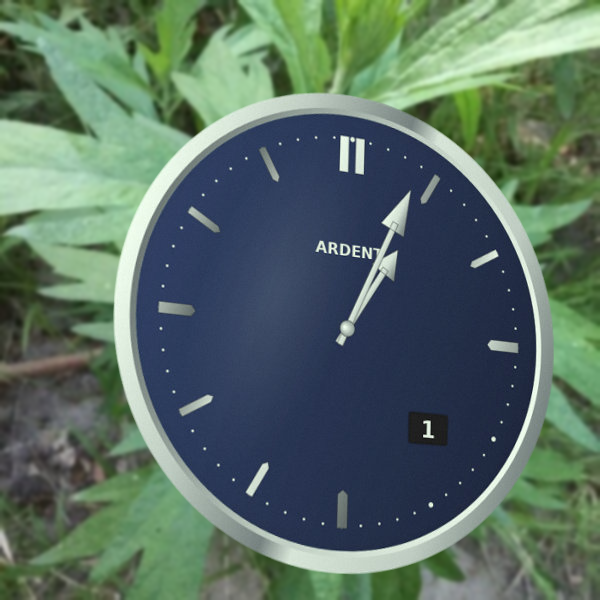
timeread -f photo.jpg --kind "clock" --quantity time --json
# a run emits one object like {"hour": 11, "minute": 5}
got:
{"hour": 1, "minute": 4}
